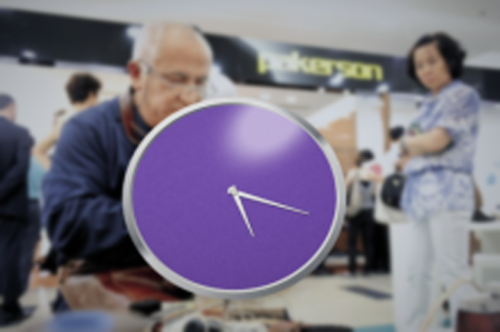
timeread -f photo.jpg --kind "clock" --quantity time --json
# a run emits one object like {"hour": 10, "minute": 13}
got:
{"hour": 5, "minute": 18}
